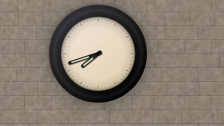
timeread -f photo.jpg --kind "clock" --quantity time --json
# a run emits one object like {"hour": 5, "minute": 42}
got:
{"hour": 7, "minute": 42}
